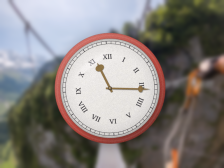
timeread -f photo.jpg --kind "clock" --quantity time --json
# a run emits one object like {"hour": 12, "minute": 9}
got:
{"hour": 11, "minute": 16}
